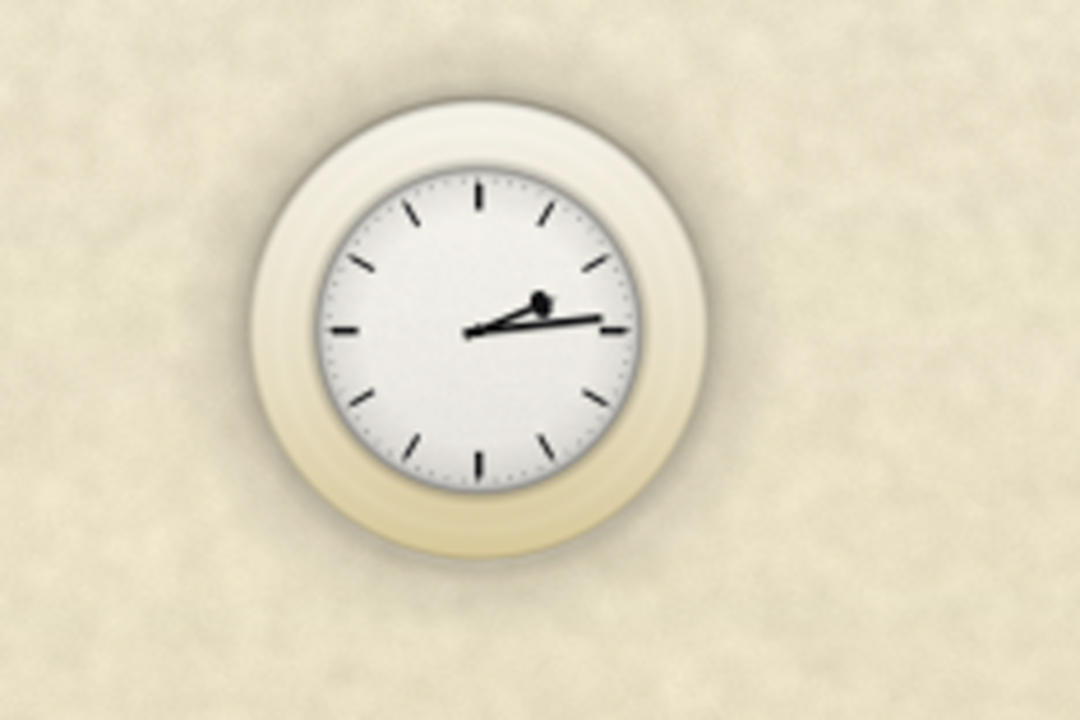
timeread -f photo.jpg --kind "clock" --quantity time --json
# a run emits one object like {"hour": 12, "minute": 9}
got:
{"hour": 2, "minute": 14}
